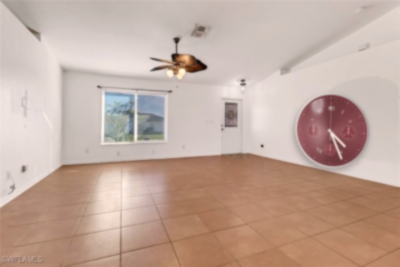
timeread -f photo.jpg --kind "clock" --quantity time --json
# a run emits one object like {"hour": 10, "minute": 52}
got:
{"hour": 4, "minute": 26}
